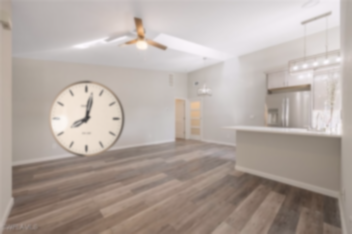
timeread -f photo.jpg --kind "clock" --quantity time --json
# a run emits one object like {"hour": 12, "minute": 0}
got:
{"hour": 8, "minute": 2}
